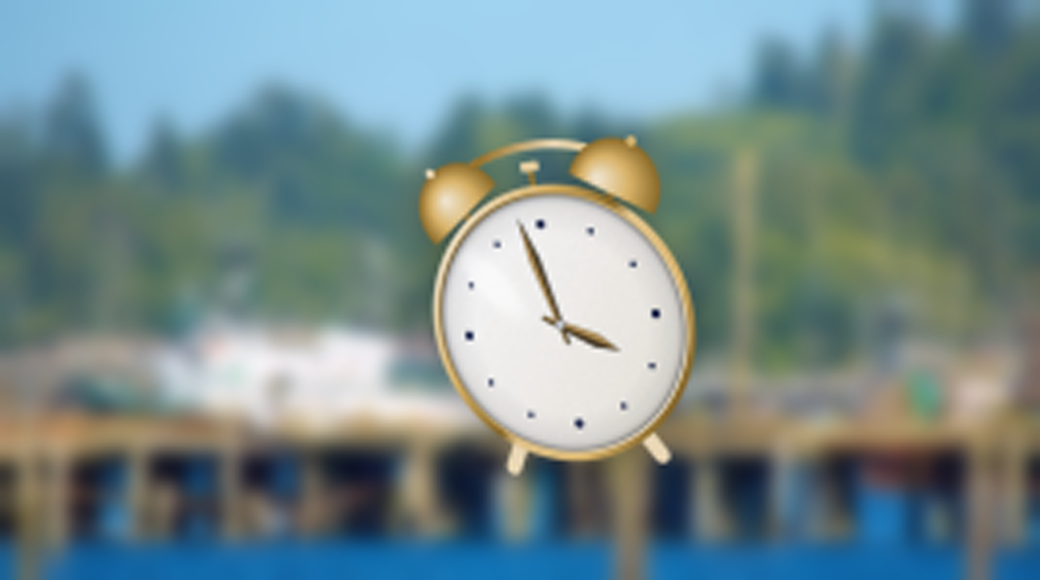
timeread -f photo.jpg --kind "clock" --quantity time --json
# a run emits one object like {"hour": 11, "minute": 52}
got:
{"hour": 3, "minute": 58}
